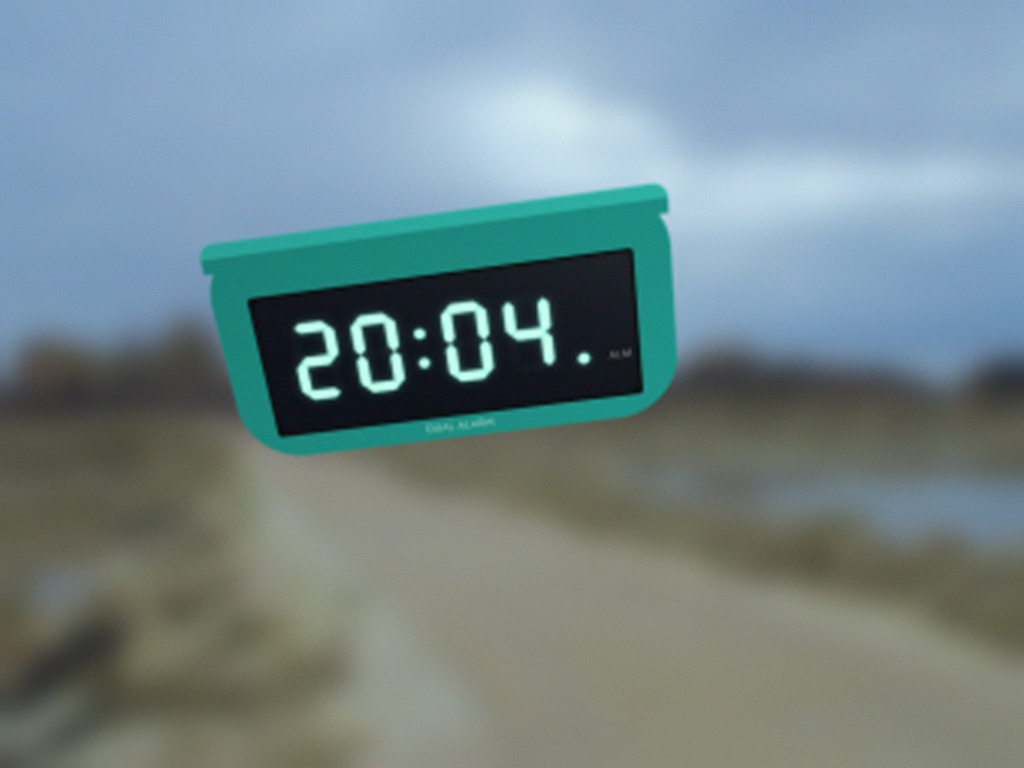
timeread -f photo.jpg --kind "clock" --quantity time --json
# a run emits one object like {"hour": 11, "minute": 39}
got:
{"hour": 20, "minute": 4}
